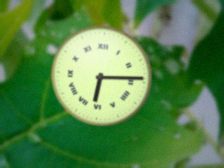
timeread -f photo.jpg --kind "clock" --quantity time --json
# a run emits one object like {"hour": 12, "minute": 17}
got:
{"hour": 6, "minute": 14}
